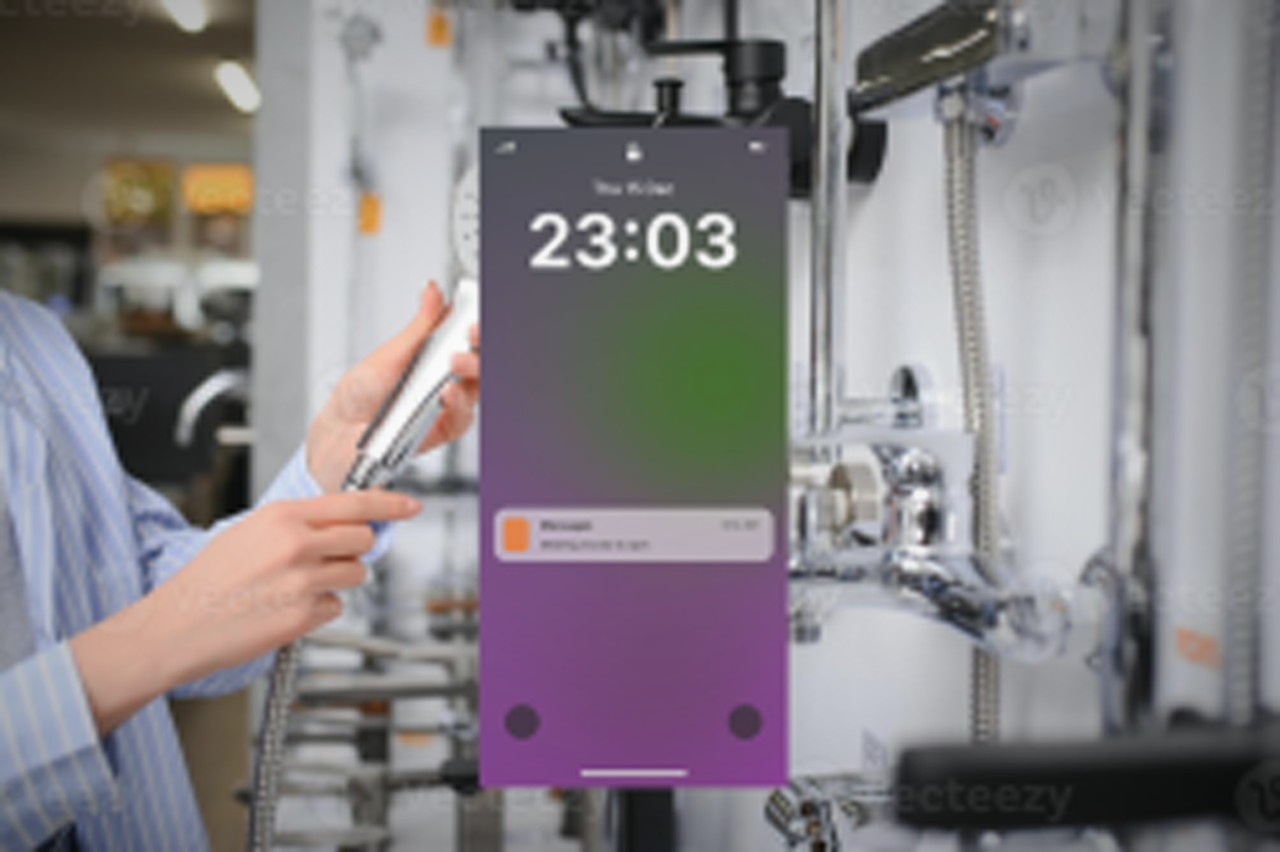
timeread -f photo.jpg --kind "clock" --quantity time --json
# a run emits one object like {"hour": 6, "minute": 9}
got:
{"hour": 23, "minute": 3}
